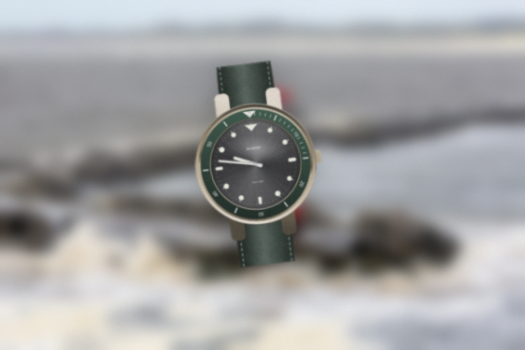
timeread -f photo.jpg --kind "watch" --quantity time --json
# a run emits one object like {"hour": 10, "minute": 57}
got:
{"hour": 9, "minute": 47}
